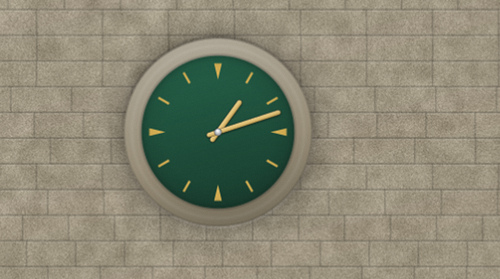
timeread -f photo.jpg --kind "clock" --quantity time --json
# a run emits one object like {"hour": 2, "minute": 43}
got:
{"hour": 1, "minute": 12}
